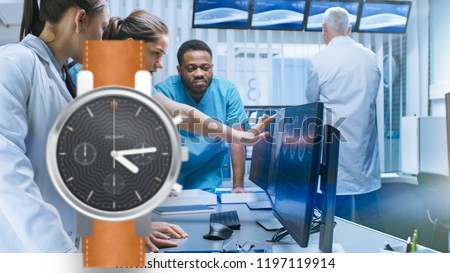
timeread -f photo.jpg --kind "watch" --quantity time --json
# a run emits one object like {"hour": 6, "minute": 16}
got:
{"hour": 4, "minute": 14}
